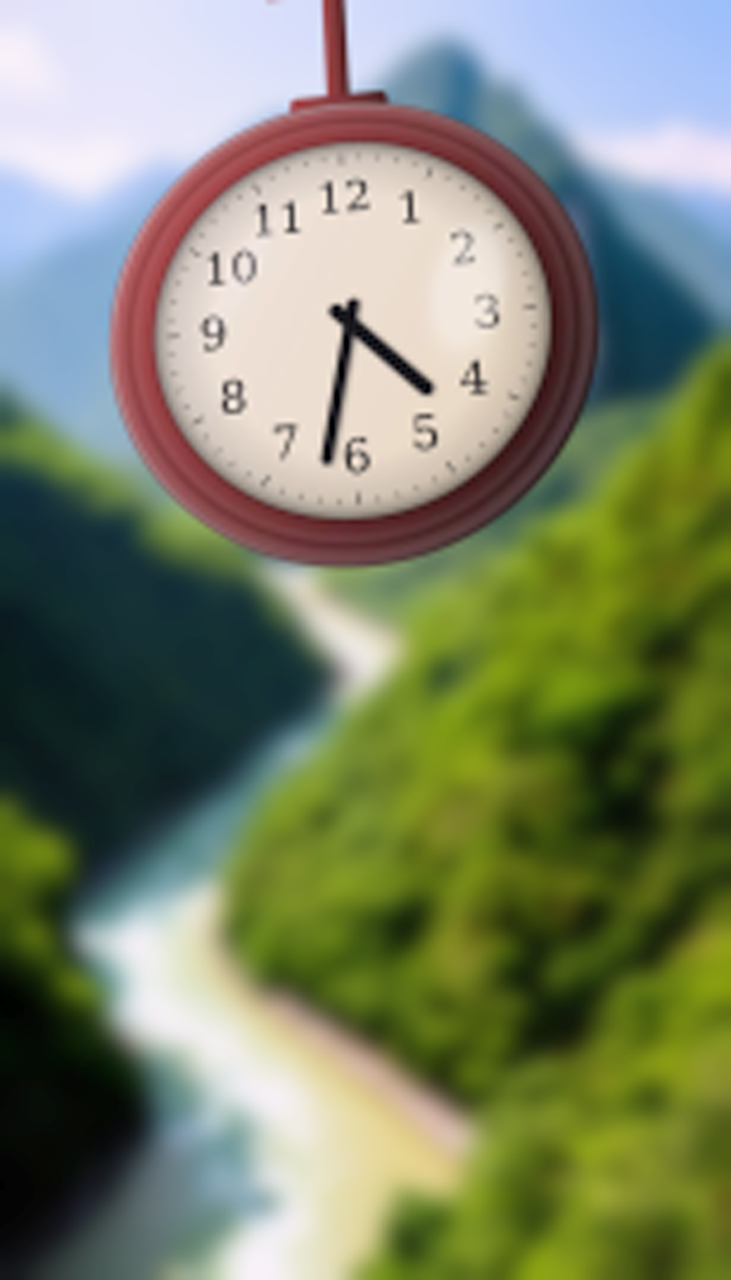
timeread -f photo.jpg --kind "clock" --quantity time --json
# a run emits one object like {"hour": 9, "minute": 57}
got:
{"hour": 4, "minute": 32}
